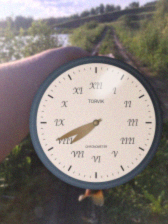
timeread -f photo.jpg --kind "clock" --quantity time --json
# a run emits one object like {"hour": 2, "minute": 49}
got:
{"hour": 7, "minute": 41}
